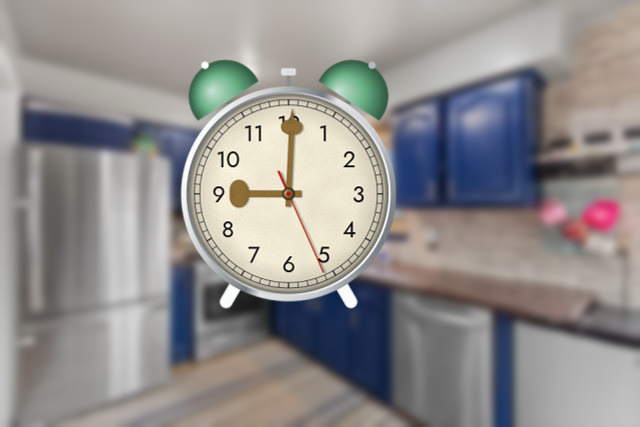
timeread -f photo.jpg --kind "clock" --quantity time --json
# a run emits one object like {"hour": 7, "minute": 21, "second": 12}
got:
{"hour": 9, "minute": 0, "second": 26}
